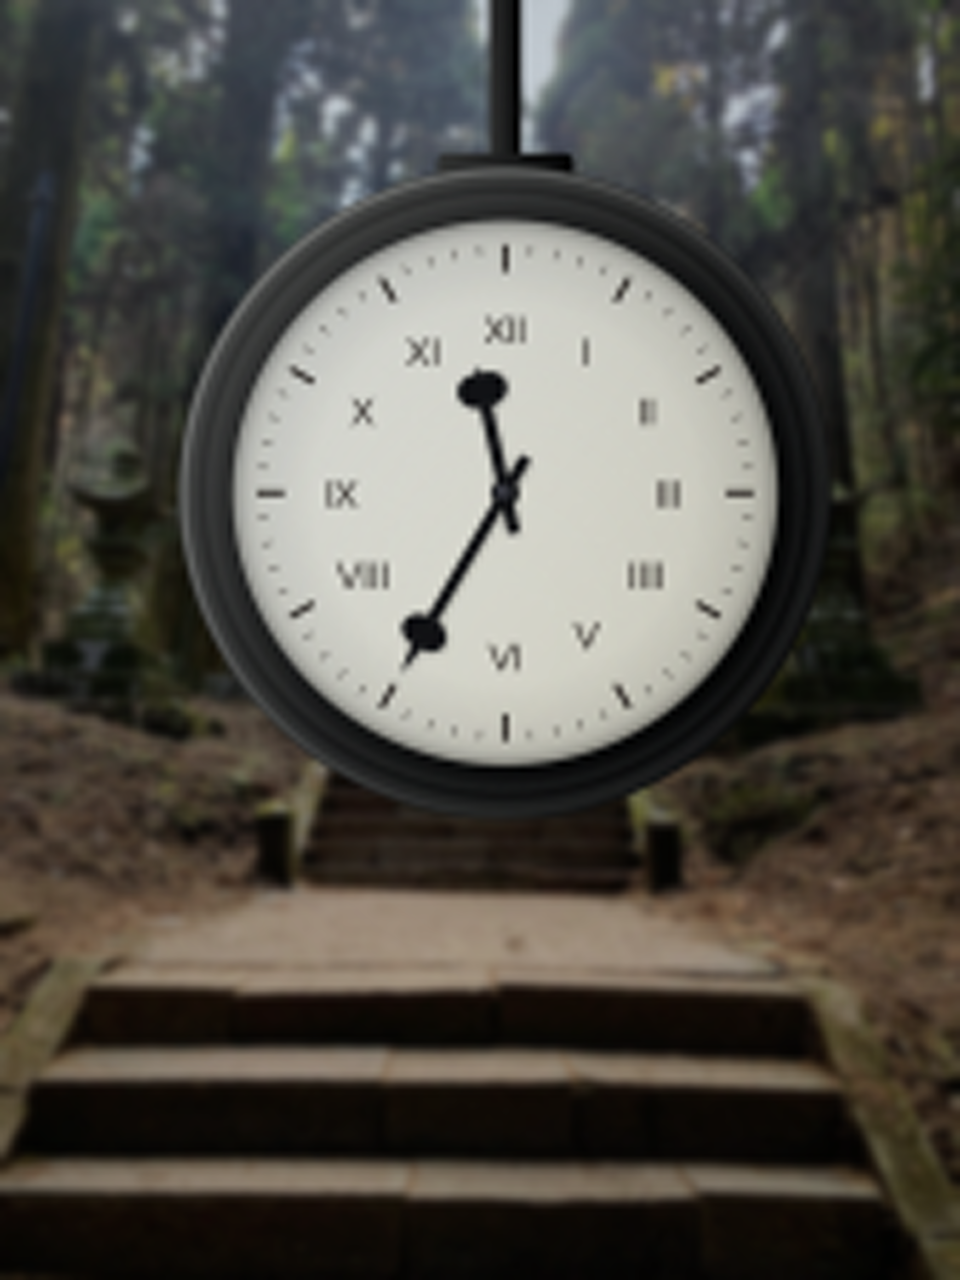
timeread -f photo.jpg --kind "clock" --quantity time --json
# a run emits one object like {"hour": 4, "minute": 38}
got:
{"hour": 11, "minute": 35}
